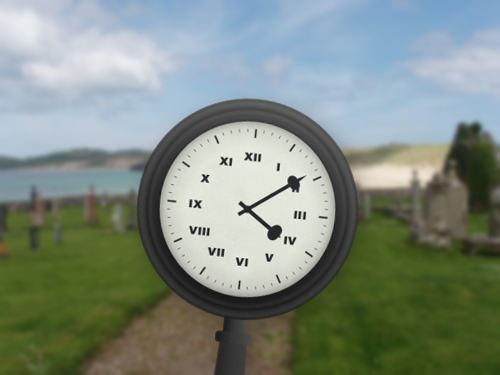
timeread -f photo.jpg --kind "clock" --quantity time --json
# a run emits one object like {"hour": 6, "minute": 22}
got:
{"hour": 4, "minute": 9}
